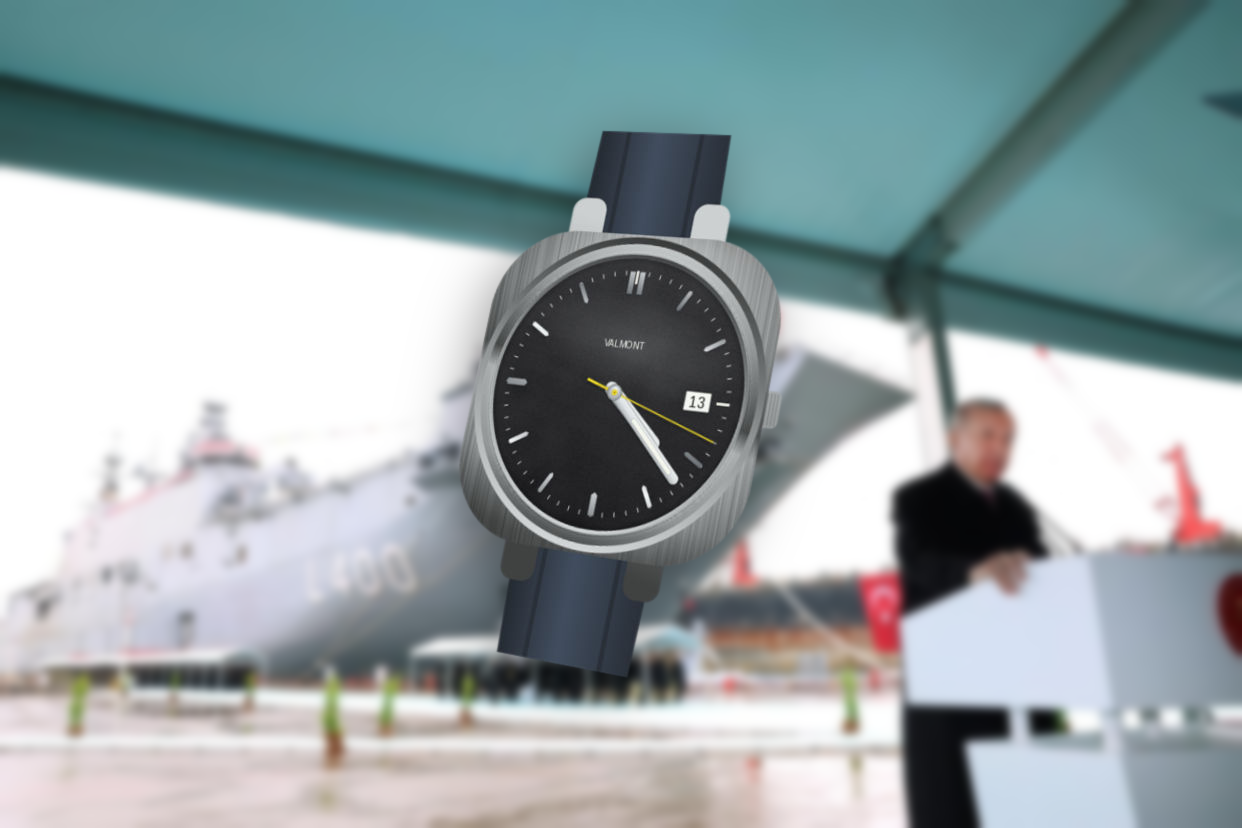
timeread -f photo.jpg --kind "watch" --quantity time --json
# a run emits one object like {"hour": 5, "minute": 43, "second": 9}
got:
{"hour": 4, "minute": 22, "second": 18}
